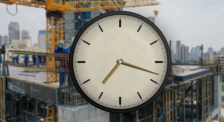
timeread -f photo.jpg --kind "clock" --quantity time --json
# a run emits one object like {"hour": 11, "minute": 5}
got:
{"hour": 7, "minute": 18}
